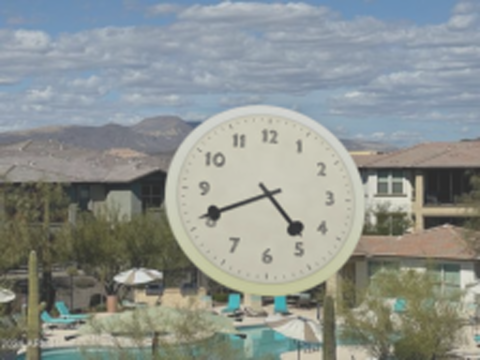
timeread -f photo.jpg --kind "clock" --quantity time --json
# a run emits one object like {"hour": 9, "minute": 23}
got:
{"hour": 4, "minute": 41}
